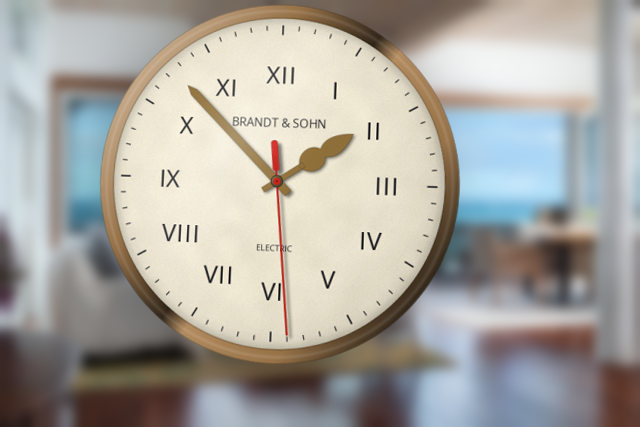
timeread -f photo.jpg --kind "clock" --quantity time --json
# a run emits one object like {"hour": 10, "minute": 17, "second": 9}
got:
{"hour": 1, "minute": 52, "second": 29}
